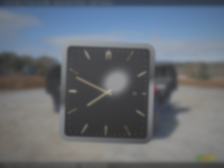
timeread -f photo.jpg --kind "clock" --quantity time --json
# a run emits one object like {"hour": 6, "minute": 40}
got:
{"hour": 7, "minute": 49}
